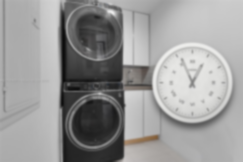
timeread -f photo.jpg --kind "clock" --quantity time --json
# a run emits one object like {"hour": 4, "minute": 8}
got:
{"hour": 12, "minute": 56}
